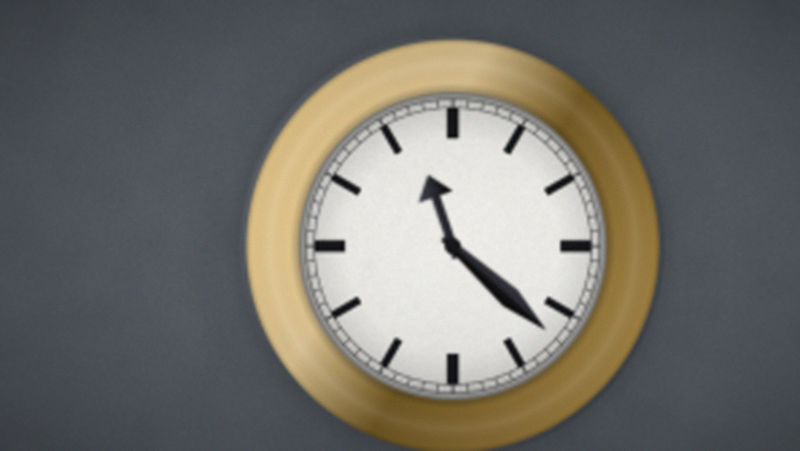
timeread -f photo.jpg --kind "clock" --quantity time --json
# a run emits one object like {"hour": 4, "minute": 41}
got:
{"hour": 11, "minute": 22}
